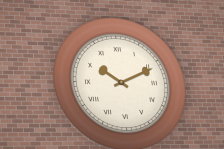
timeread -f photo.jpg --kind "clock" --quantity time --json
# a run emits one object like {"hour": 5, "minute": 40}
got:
{"hour": 10, "minute": 11}
